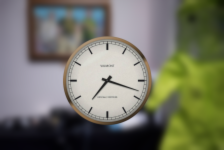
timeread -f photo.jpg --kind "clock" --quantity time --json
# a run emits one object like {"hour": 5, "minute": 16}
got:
{"hour": 7, "minute": 18}
